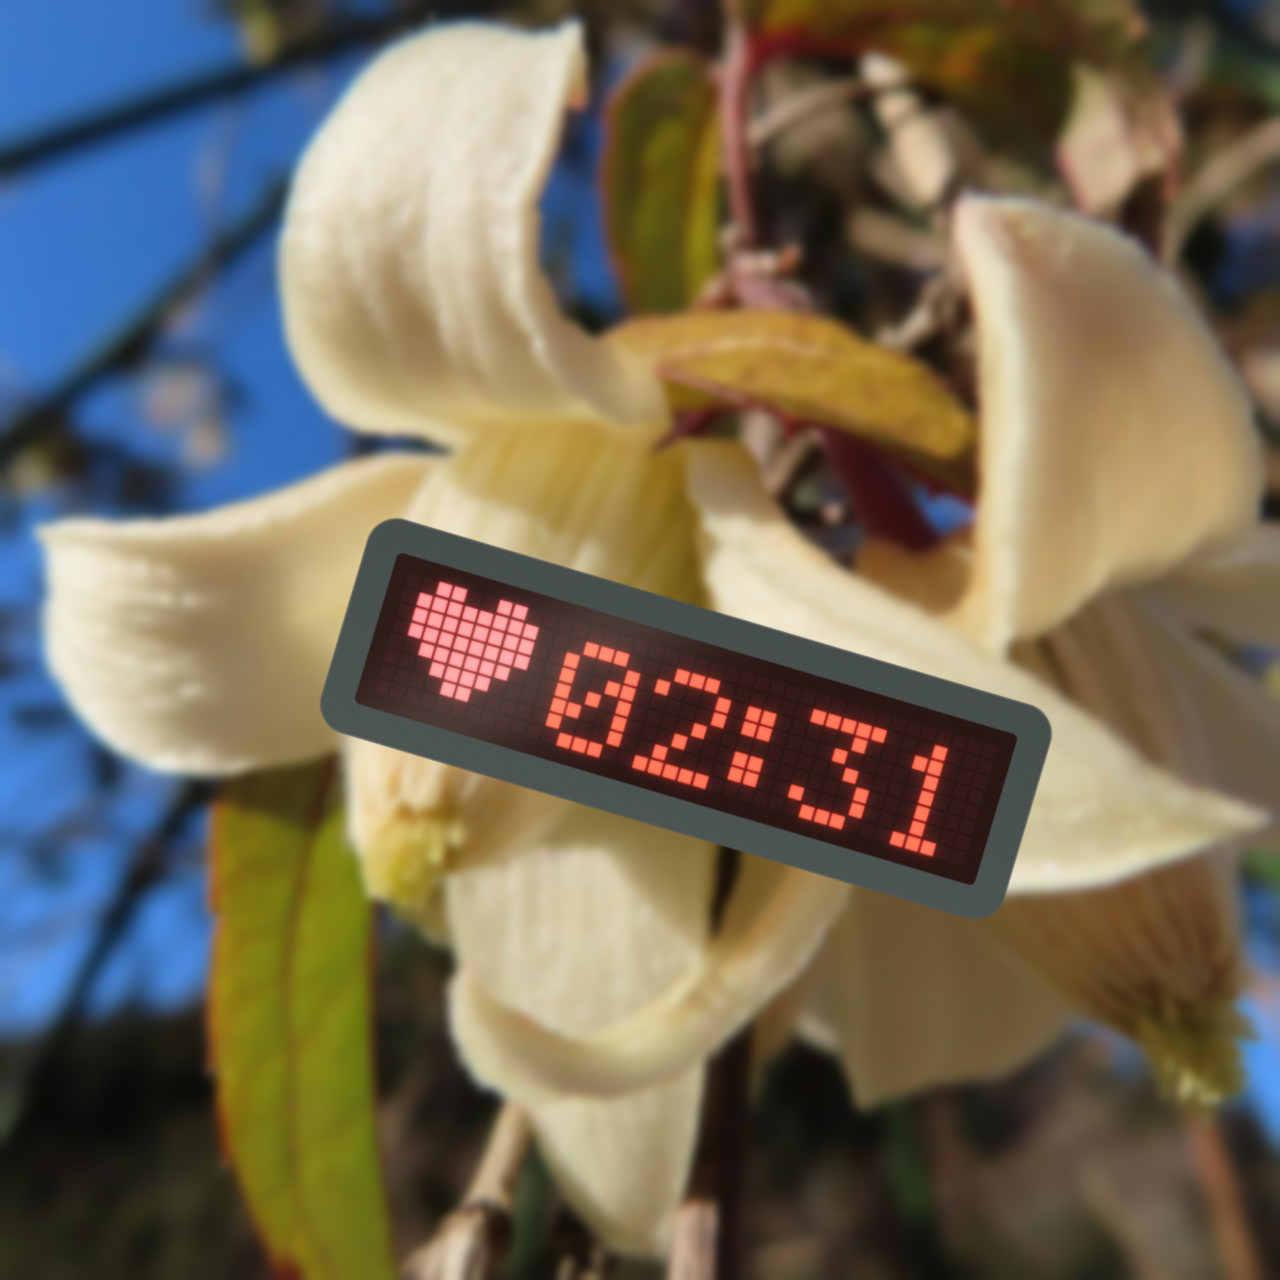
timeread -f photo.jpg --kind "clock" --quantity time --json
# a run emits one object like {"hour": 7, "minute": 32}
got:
{"hour": 2, "minute": 31}
